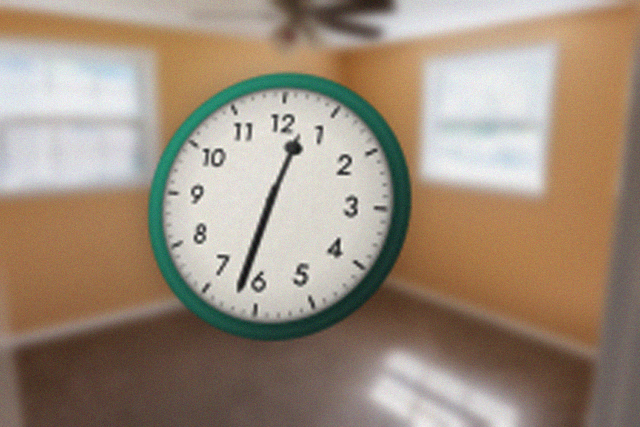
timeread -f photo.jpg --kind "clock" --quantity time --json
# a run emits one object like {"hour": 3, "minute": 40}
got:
{"hour": 12, "minute": 32}
